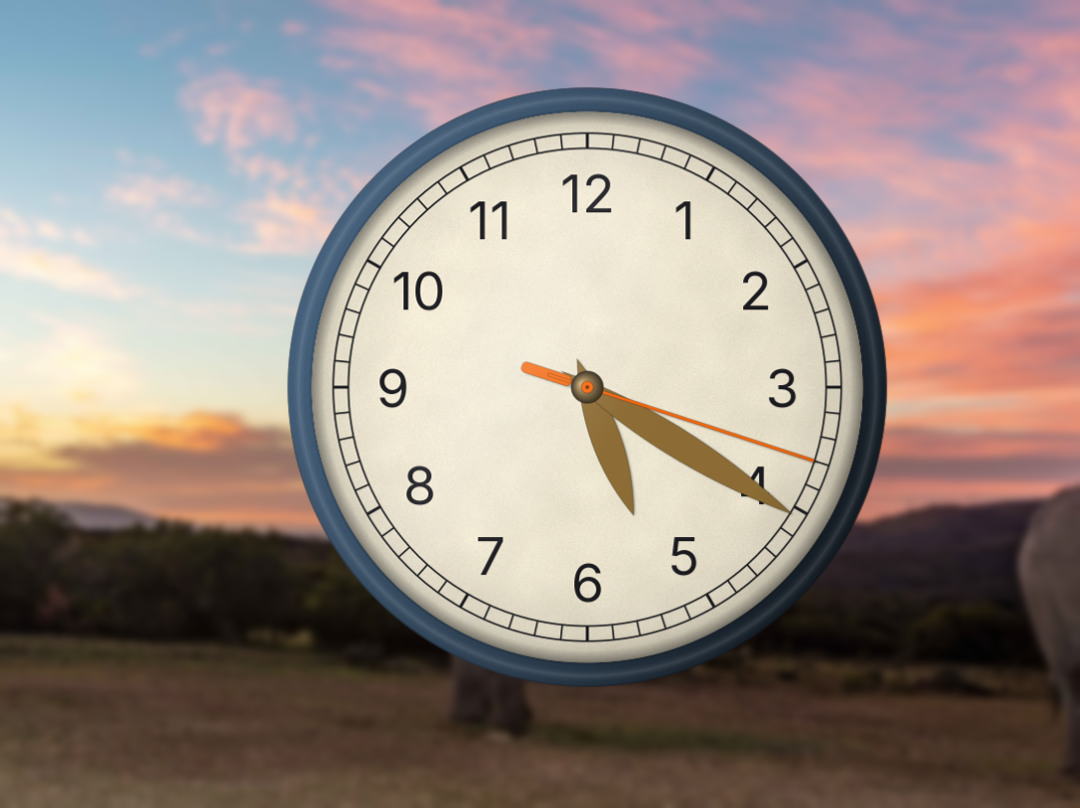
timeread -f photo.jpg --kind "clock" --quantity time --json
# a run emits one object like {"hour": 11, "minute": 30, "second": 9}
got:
{"hour": 5, "minute": 20, "second": 18}
